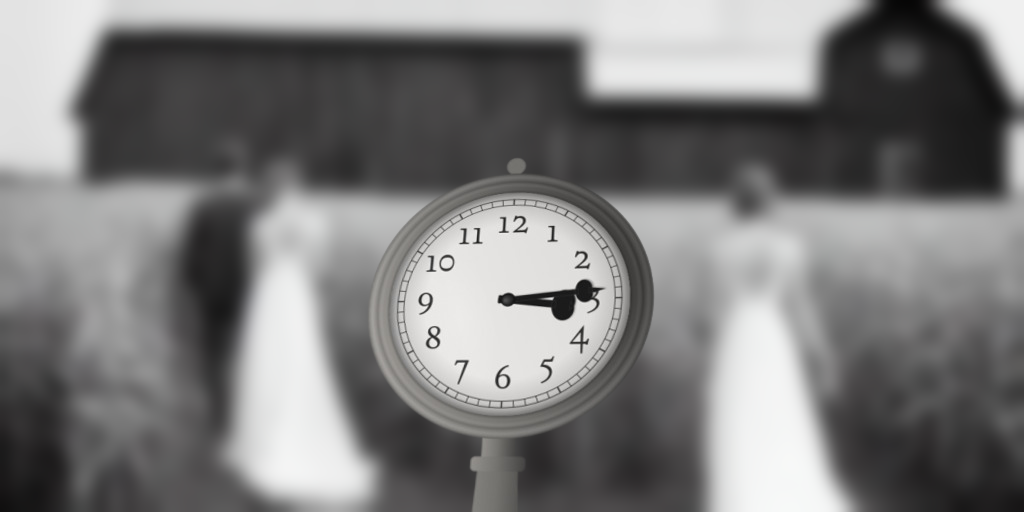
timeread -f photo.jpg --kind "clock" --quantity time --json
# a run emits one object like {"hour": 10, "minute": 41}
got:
{"hour": 3, "minute": 14}
